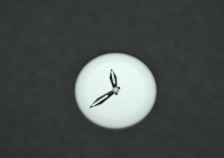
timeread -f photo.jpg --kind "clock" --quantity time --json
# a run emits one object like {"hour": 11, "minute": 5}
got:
{"hour": 11, "minute": 39}
